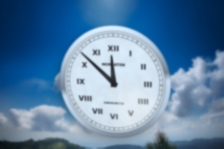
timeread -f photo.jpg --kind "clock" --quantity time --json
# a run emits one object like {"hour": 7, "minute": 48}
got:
{"hour": 11, "minute": 52}
